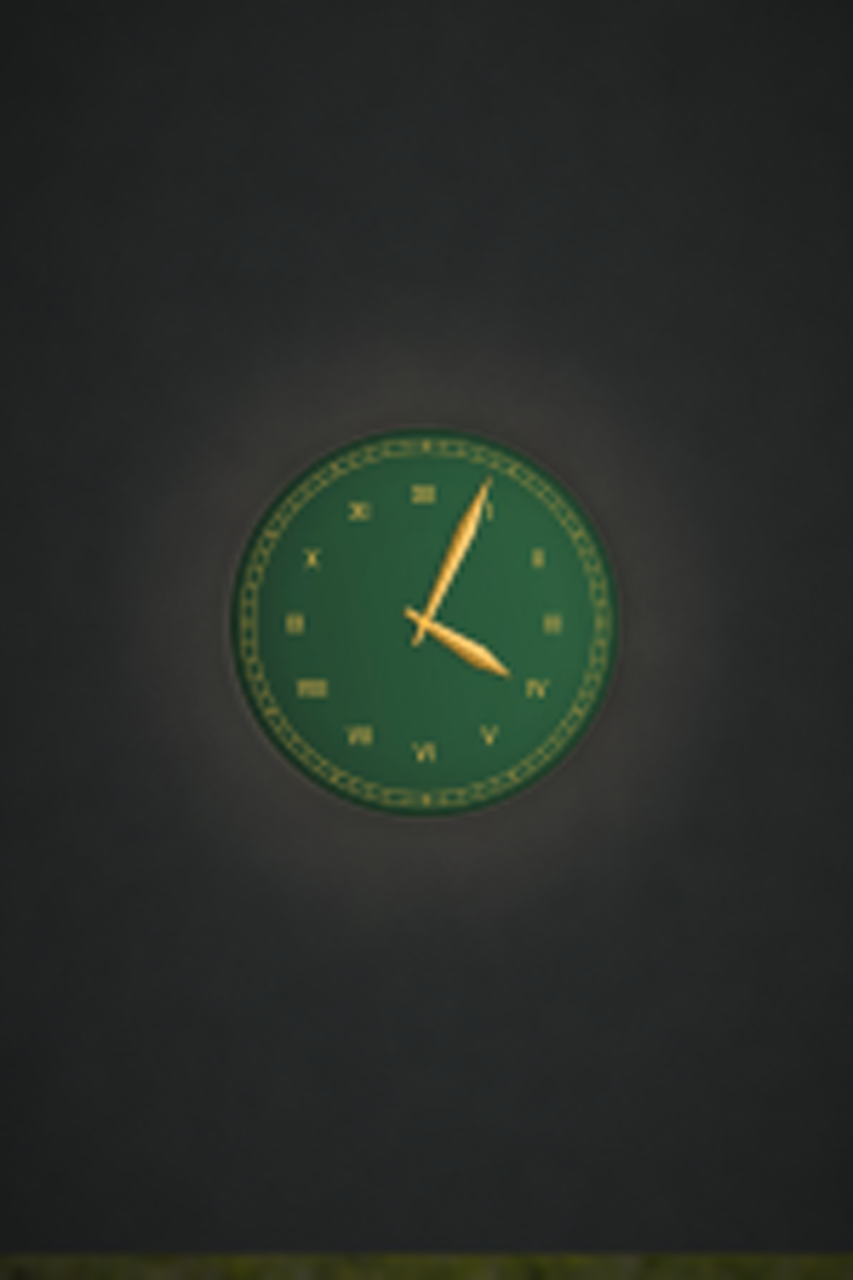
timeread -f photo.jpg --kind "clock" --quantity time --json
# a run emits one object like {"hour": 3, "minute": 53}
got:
{"hour": 4, "minute": 4}
